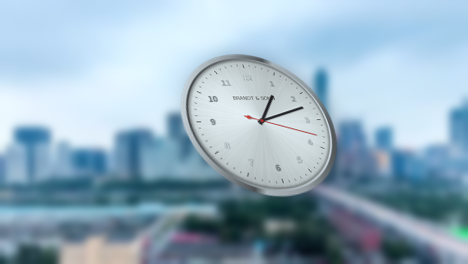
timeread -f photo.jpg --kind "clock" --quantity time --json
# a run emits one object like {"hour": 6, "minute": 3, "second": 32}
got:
{"hour": 1, "minute": 12, "second": 18}
